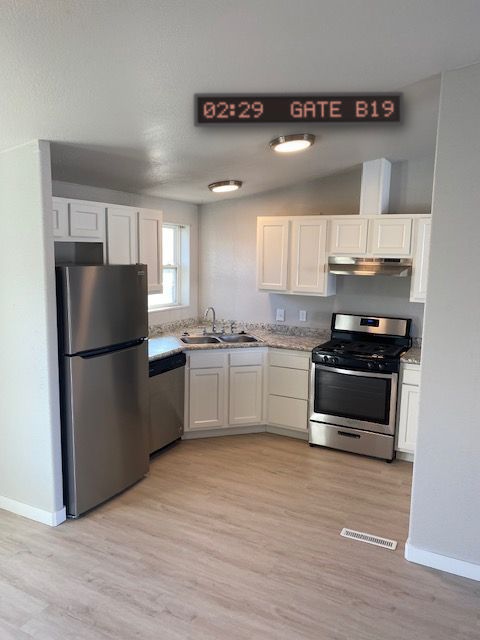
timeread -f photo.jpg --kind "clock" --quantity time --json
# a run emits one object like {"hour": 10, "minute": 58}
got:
{"hour": 2, "minute": 29}
